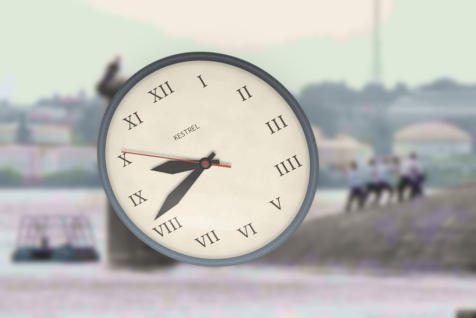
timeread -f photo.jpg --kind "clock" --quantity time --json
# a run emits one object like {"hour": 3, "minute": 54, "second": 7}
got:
{"hour": 9, "minute": 41, "second": 51}
